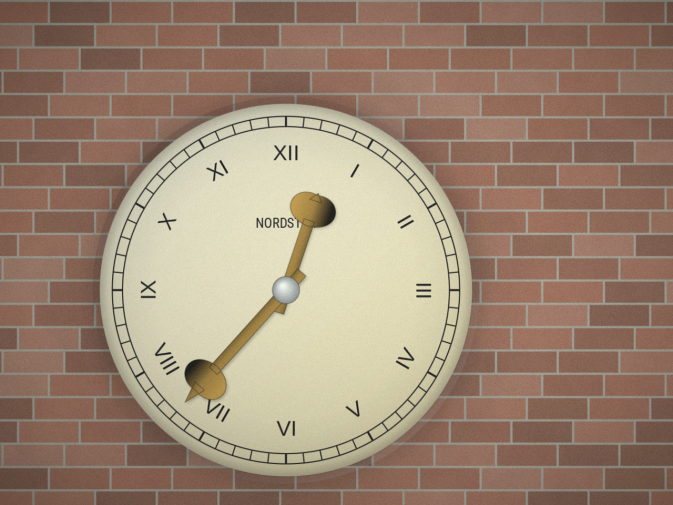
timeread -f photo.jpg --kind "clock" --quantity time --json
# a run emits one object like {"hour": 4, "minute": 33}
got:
{"hour": 12, "minute": 37}
